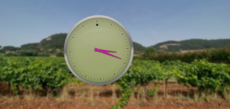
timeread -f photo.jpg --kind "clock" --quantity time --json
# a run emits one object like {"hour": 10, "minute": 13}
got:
{"hour": 3, "minute": 19}
